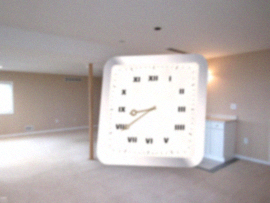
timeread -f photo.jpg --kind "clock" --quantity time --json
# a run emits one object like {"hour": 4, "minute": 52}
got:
{"hour": 8, "minute": 39}
